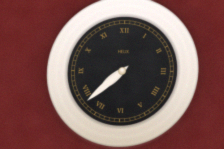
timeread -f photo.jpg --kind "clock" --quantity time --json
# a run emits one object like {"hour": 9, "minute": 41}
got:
{"hour": 7, "minute": 38}
